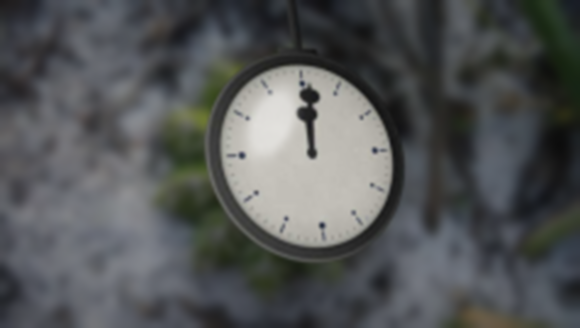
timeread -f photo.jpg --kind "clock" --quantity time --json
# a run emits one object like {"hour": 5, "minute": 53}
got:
{"hour": 12, "minute": 1}
